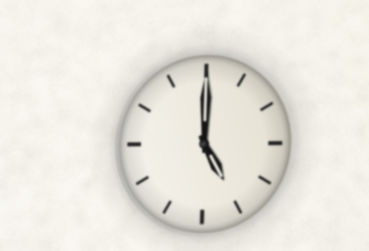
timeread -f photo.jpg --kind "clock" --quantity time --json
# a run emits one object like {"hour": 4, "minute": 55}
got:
{"hour": 5, "minute": 0}
